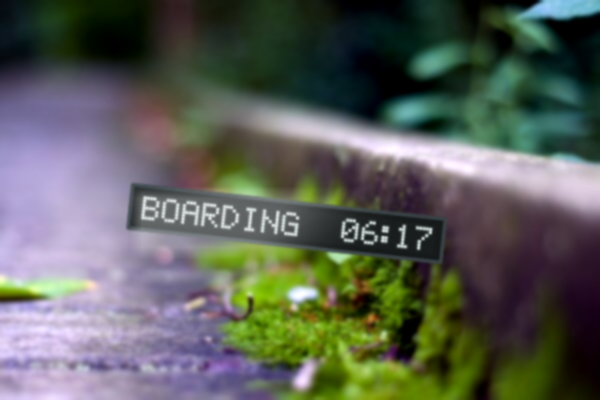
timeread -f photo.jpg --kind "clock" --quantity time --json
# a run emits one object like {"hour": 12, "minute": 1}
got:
{"hour": 6, "minute": 17}
